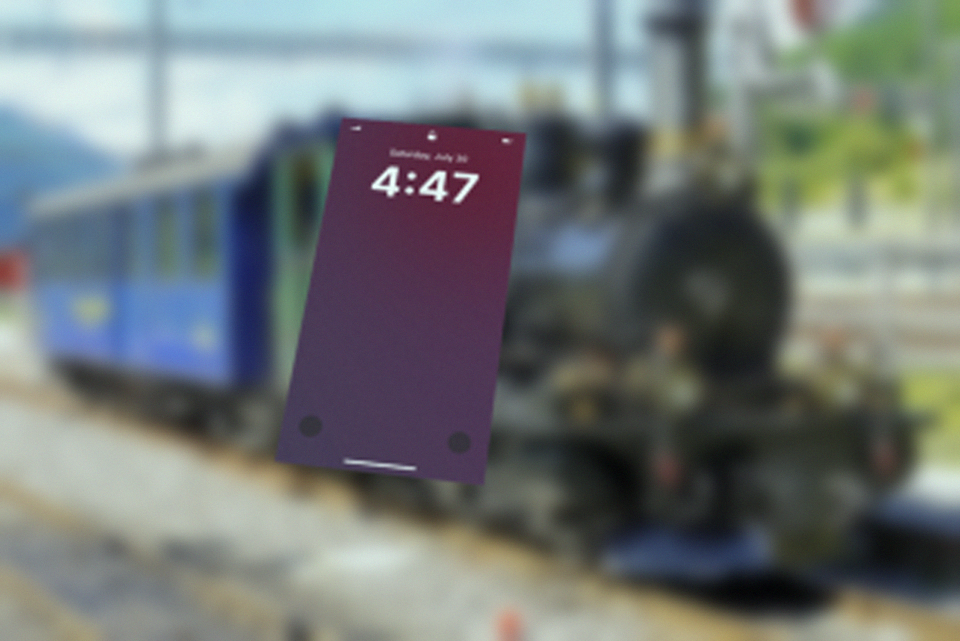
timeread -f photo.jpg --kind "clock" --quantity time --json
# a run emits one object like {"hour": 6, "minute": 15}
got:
{"hour": 4, "minute": 47}
